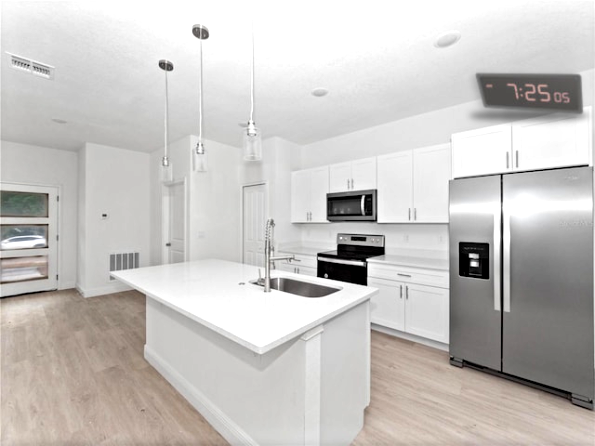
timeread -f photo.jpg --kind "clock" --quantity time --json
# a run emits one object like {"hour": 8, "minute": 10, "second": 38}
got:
{"hour": 7, "minute": 25, "second": 5}
